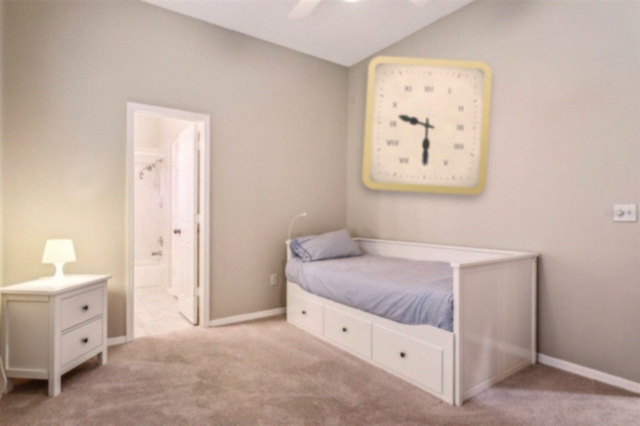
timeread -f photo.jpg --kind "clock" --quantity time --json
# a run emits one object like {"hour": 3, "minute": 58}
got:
{"hour": 9, "minute": 30}
